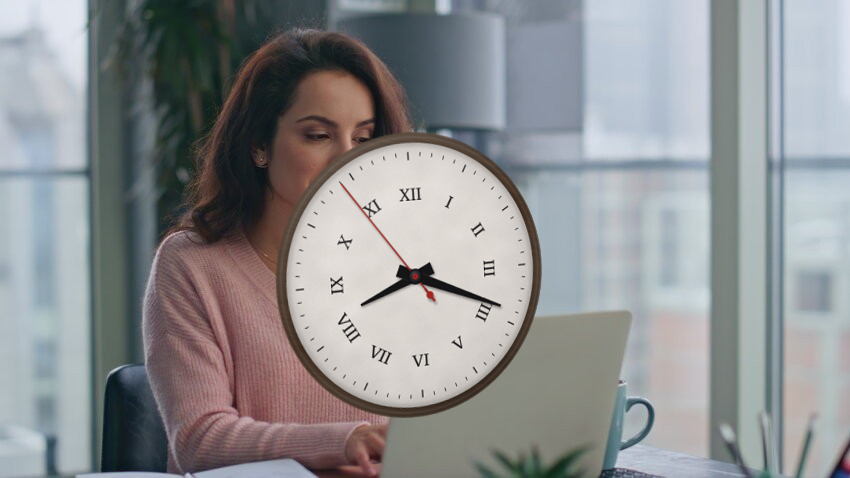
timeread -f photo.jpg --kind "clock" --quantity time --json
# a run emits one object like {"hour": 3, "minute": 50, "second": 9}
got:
{"hour": 8, "minute": 18, "second": 54}
